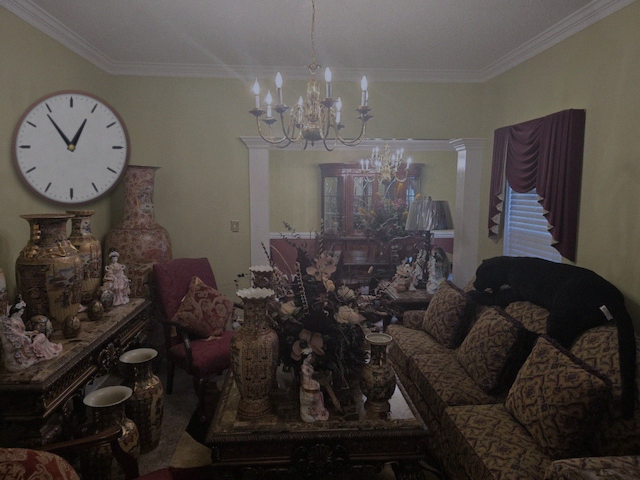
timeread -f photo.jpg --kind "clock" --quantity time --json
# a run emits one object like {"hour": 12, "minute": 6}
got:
{"hour": 12, "minute": 54}
